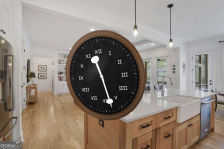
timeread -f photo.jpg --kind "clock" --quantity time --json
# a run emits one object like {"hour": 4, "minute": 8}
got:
{"hour": 11, "minute": 28}
